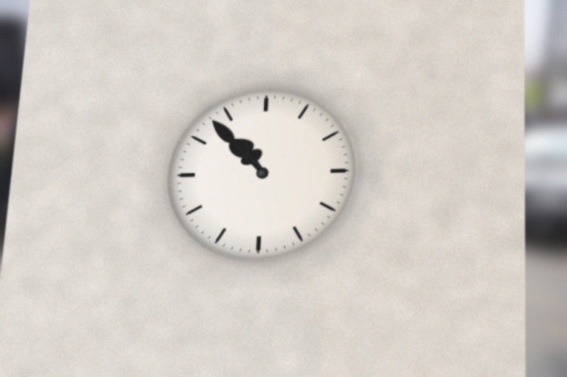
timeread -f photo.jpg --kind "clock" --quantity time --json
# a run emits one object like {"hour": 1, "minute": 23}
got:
{"hour": 10, "minute": 53}
